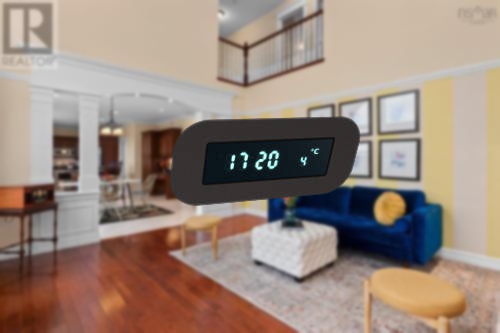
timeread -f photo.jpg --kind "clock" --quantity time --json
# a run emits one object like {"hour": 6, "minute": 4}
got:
{"hour": 17, "minute": 20}
